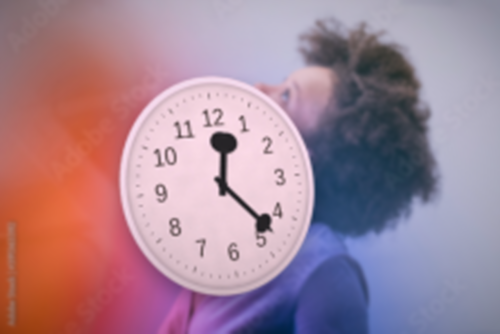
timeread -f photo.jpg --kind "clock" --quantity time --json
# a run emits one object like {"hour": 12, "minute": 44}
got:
{"hour": 12, "minute": 23}
